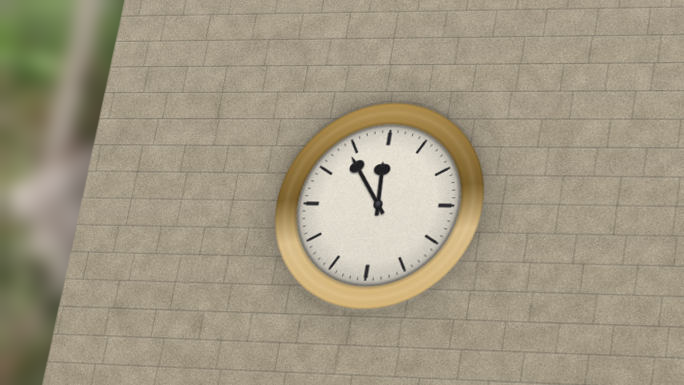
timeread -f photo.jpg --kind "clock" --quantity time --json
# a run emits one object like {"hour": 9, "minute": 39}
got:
{"hour": 11, "minute": 54}
